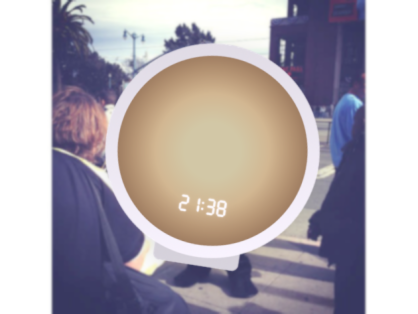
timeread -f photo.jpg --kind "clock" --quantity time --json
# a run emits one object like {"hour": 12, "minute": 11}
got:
{"hour": 21, "minute": 38}
